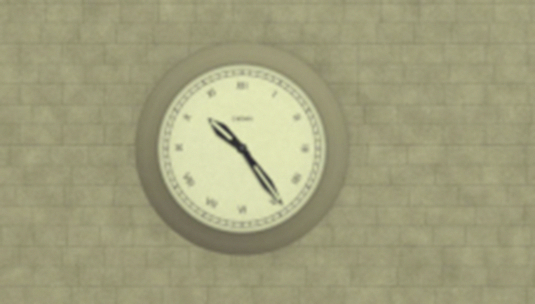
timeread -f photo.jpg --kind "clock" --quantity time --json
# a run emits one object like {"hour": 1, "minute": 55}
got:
{"hour": 10, "minute": 24}
